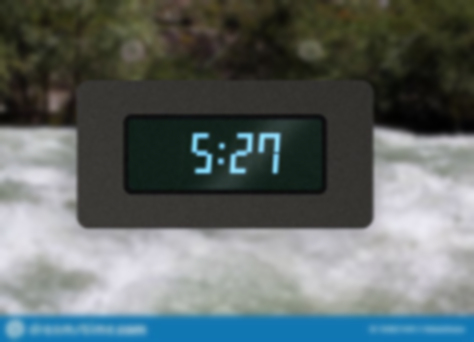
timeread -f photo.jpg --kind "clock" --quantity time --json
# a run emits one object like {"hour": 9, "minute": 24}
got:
{"hour": 5, "minute": 27}
